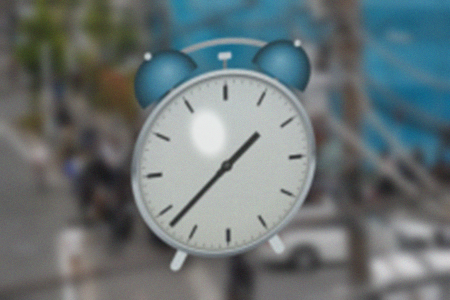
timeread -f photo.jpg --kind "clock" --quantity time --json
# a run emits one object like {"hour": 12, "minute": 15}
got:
{"hour": 1, "minute": 38}
